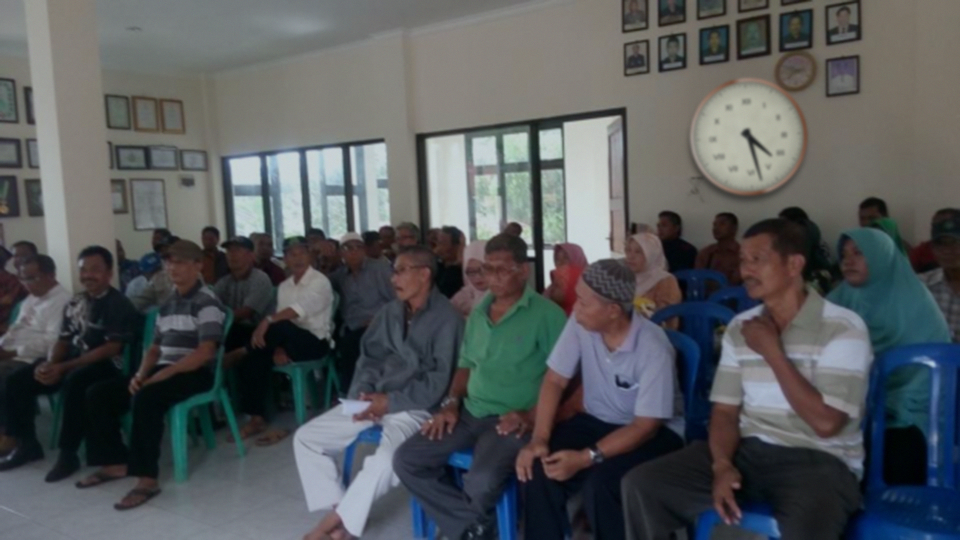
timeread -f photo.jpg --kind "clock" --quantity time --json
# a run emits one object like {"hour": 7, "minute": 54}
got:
{"hour": 4, "minute": 28}
